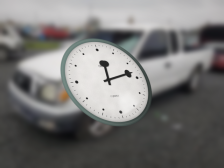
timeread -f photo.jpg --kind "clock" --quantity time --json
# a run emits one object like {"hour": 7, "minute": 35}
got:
{"hour": 12, "minute": 13}
